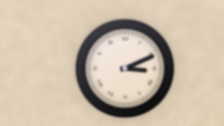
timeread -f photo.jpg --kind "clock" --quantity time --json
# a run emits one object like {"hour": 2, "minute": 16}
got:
{"hour": 3, "minute": 11}
